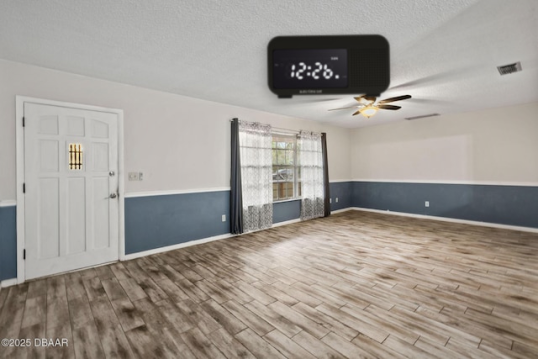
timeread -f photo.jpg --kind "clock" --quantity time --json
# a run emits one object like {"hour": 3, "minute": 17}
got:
{"hour": 12, "minute": 26}
